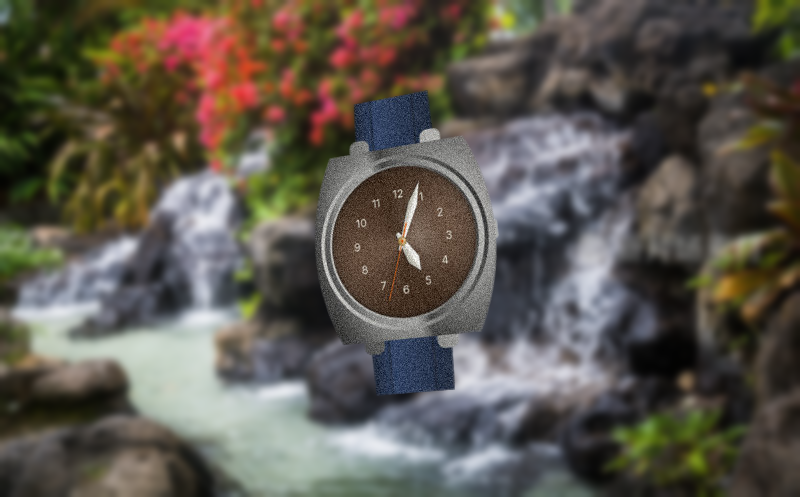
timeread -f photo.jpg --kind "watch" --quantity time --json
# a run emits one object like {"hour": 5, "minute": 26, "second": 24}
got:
{"hour": 5, "minute": 3, "second": 33}
